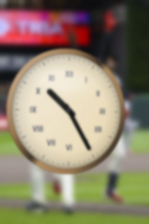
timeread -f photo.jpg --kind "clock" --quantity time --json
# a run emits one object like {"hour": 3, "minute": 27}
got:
{"hour": 10, "minute": 25}
